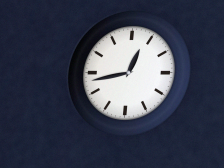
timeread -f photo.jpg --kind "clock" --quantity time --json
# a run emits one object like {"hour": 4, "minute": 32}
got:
{"hour": 12, "minute": 43}
